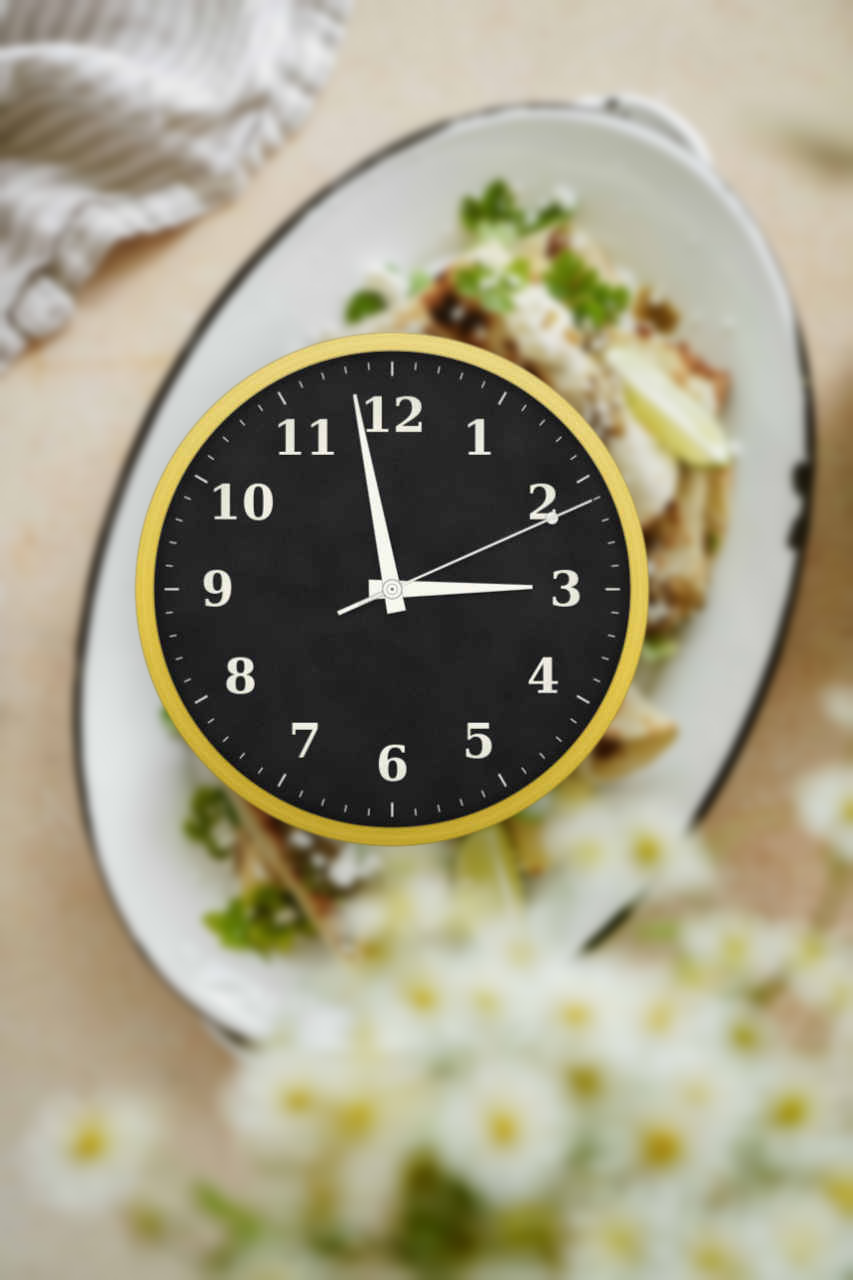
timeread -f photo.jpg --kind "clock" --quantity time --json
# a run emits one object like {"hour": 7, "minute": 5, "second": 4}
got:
{"hour": 2, "minute": 58, "second": 11}
